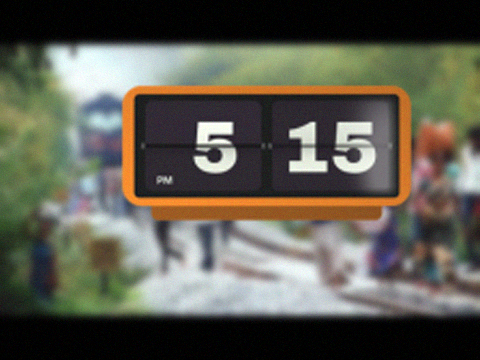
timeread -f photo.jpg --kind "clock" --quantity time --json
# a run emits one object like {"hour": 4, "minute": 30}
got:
{"hour": 5, "minute": 15}
